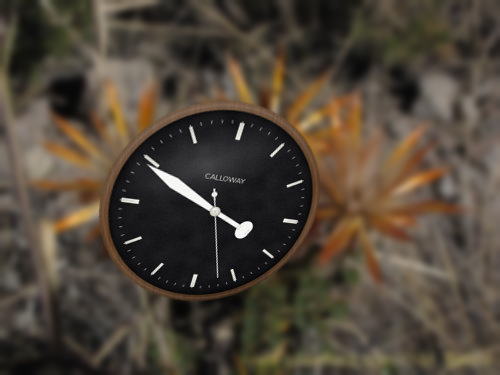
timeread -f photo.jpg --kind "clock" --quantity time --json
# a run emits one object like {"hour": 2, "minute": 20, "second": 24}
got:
{"hour": 3, "minute": 49, "second": 27}
